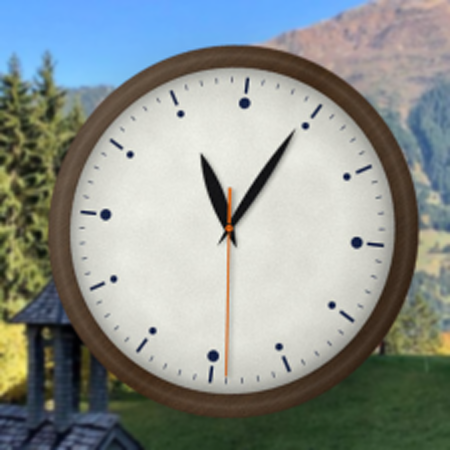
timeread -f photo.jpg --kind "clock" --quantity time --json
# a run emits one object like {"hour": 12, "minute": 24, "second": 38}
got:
{"hour": 11, "minute": 4, "second": 29}
